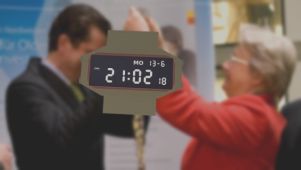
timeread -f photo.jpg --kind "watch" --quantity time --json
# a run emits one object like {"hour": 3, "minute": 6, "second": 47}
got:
{"hour": 21, "minute": 2, "second": 18}
